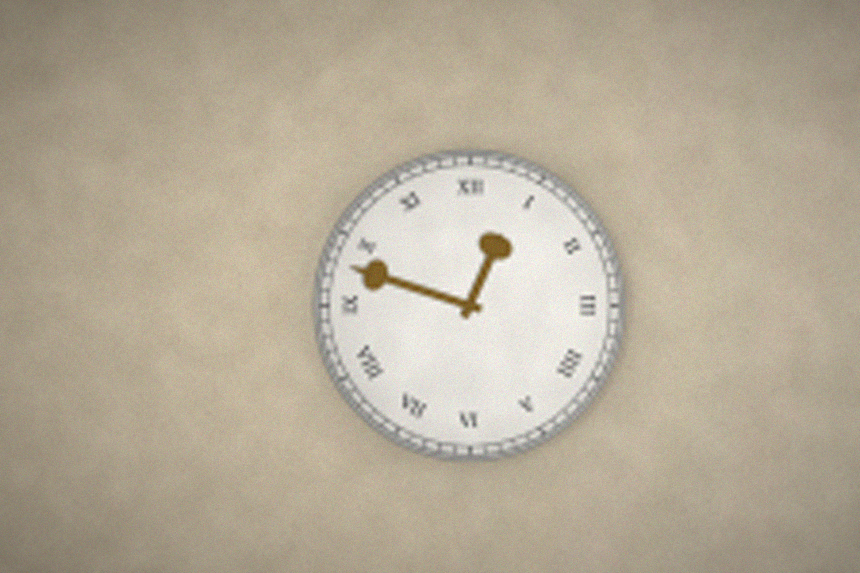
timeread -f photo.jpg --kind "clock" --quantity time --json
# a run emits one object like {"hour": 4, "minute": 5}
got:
{"hour": 12, "minute": 48}
